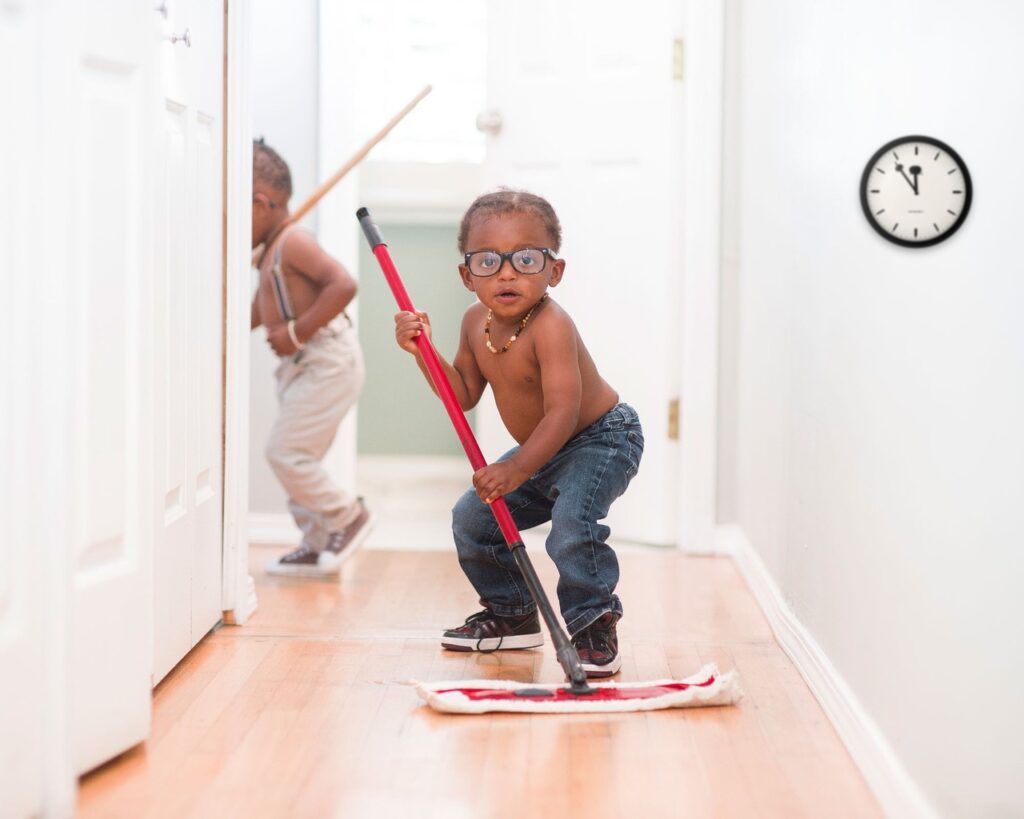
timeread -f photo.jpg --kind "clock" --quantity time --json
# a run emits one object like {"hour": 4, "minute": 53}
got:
{"hour": 11, "minute": 54}
